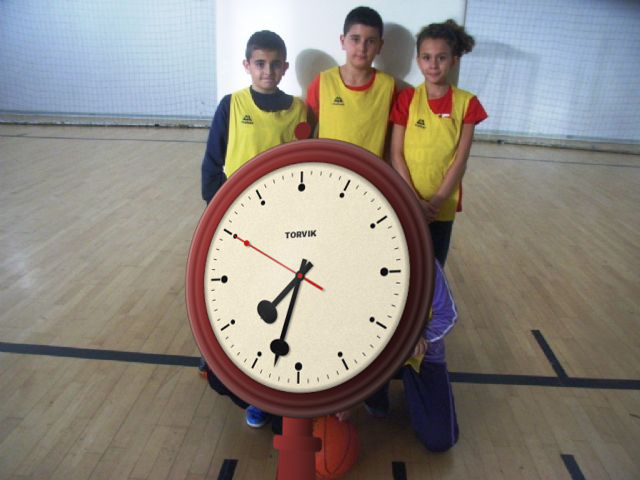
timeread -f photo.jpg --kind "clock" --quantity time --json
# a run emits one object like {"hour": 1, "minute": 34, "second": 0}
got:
{"hour": 7, "minute": 32, "second": 50}
